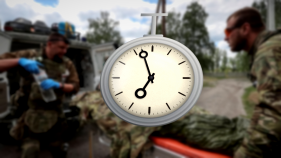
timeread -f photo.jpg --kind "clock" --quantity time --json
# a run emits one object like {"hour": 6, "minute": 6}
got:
{"hour": 6, "minute": 57}
